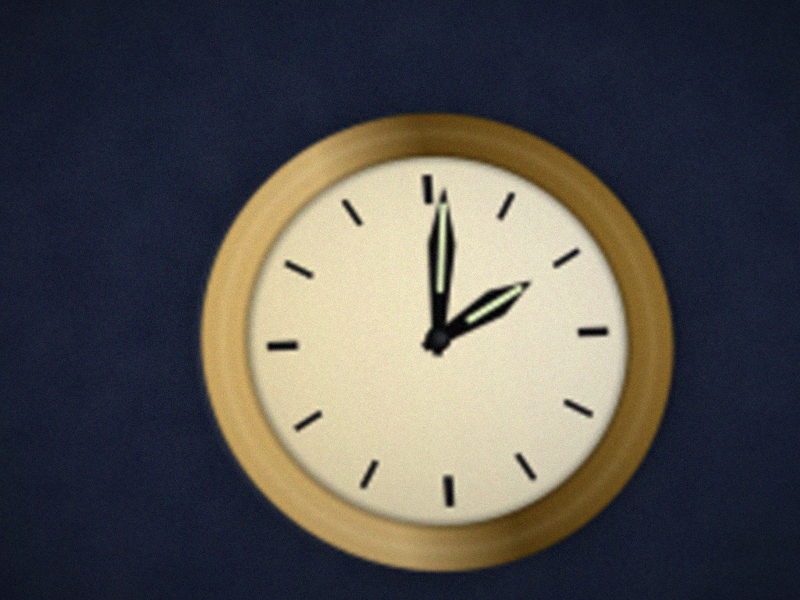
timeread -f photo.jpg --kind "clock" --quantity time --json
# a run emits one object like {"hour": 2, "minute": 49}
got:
{"hour": 2, "minute": 1}
